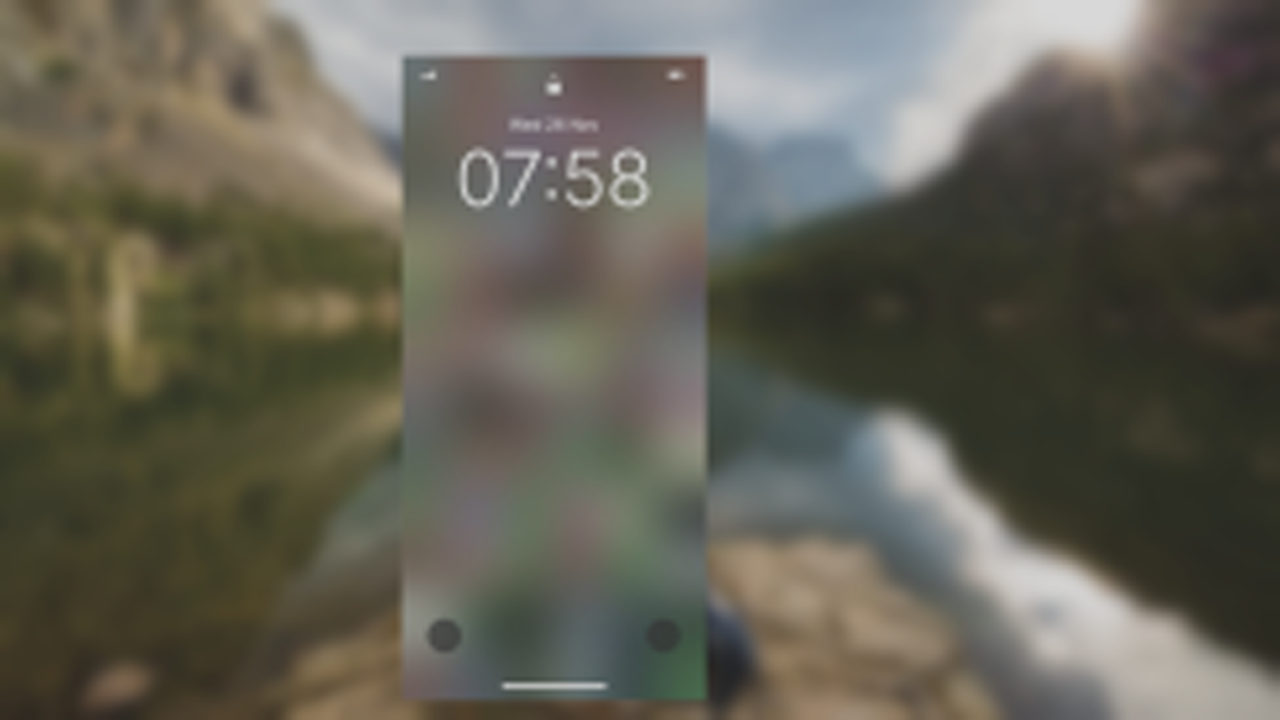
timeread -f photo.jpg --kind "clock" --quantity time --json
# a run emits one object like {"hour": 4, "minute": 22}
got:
{"hour": 7, "minute": 58}
